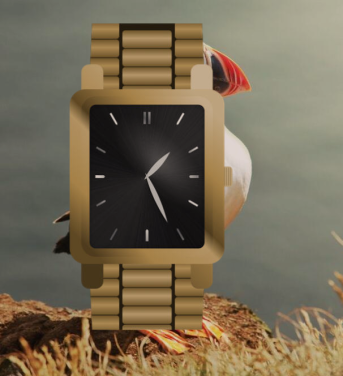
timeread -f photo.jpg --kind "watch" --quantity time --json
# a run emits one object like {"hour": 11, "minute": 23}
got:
{"hour": 1, "minute": 26}
